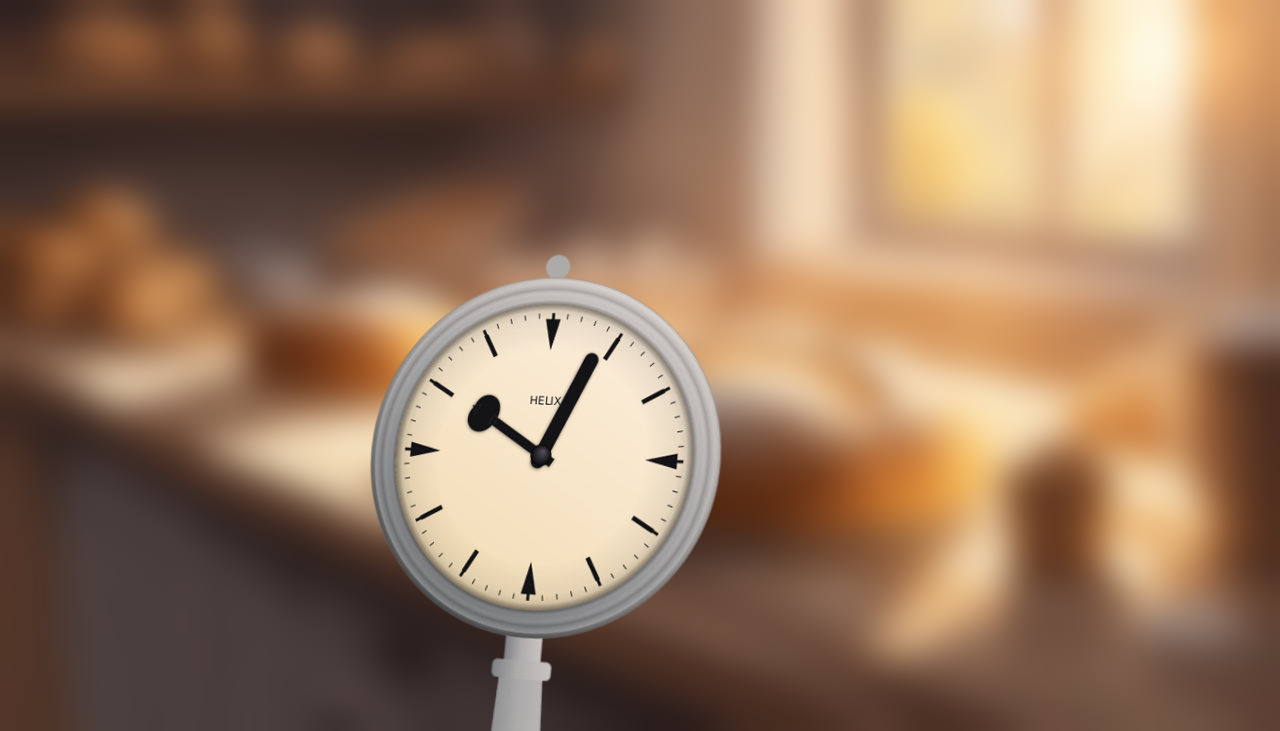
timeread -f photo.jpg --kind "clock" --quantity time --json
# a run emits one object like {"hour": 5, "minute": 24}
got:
{"hour": 10, "minute": 4}
